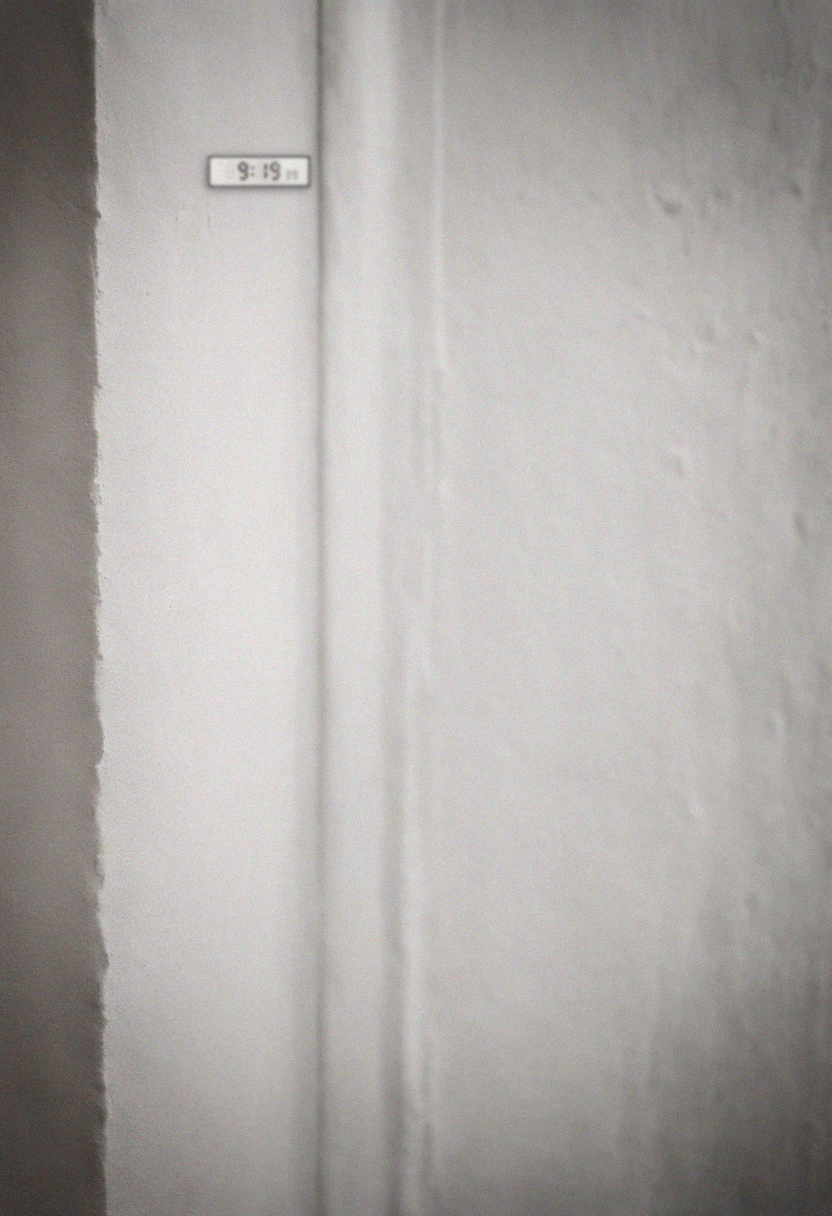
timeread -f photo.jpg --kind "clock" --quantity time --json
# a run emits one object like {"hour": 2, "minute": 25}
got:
{"hour": 9, "minute": 19}
